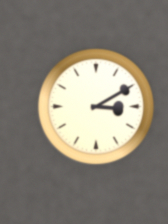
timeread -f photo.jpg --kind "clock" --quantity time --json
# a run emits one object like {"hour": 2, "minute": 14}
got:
{"hour": 3, "minute": 10}
